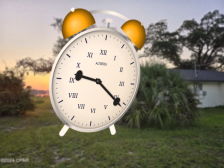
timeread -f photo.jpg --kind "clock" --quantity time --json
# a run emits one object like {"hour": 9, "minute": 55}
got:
{"hour": 9, "minute": 21}
